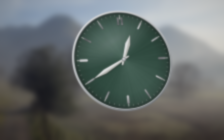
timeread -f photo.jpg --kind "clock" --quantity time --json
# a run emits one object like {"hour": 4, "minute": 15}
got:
{"hour": 12, "minute": 40}
